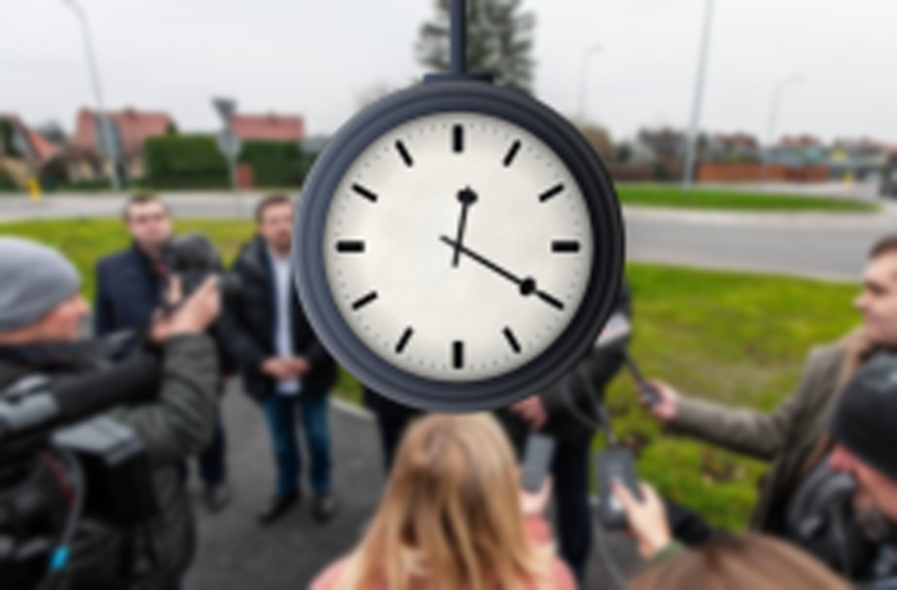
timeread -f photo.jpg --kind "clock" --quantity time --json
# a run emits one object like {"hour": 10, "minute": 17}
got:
{"hour": 12, "minute": 20}
